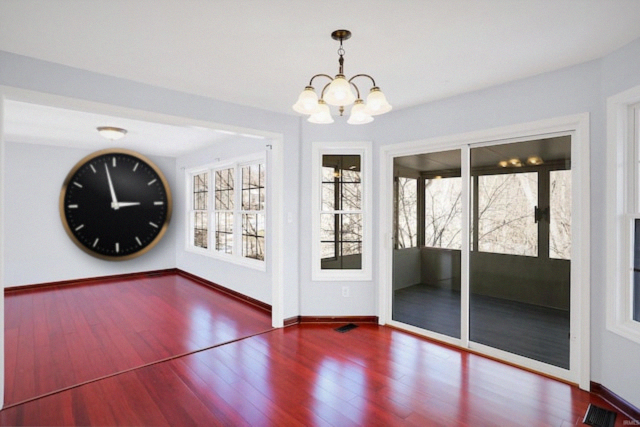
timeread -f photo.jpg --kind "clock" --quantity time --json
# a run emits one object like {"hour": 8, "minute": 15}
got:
{"hour": 2, "minute": 58}
